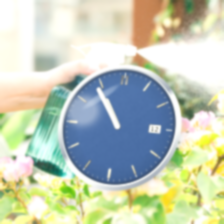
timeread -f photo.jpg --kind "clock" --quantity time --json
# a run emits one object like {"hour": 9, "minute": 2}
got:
{"hour": 10, "minute": 54}
